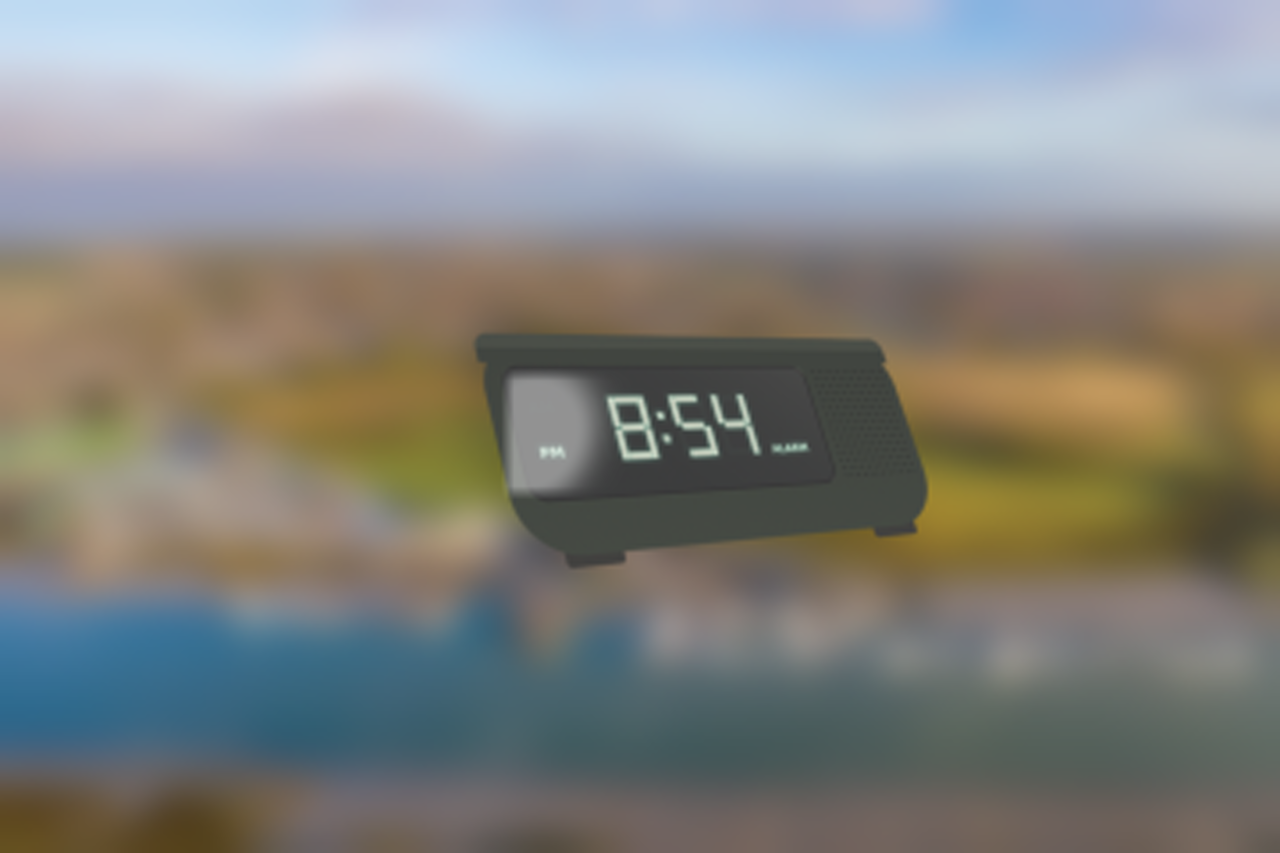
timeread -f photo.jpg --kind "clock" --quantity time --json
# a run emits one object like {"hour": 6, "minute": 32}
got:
{"hour": 8, "minute": 54}
